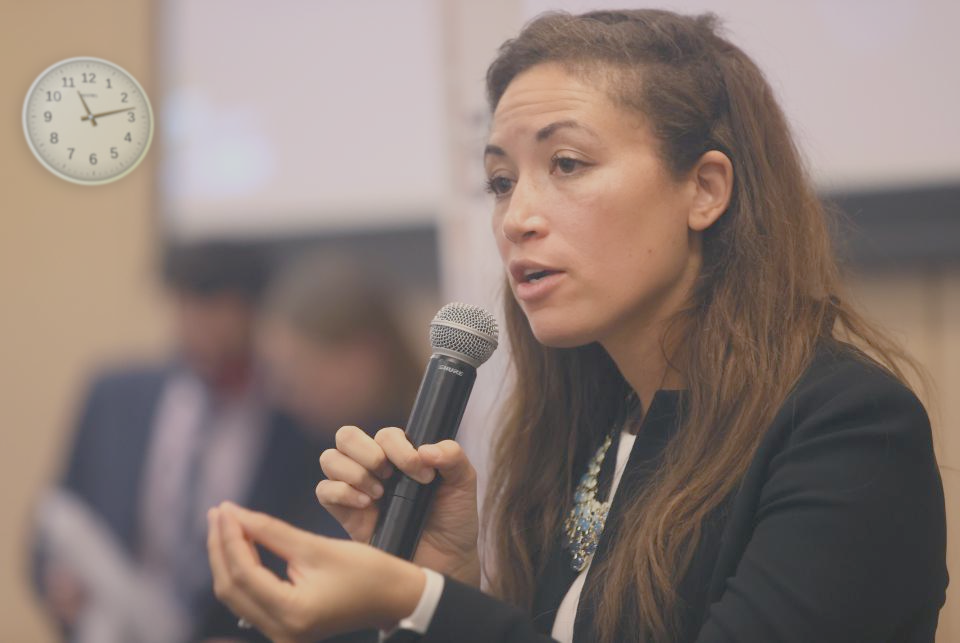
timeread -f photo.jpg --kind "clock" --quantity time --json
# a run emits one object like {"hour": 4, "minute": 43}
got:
{"hour": 11, "minute": 13}
